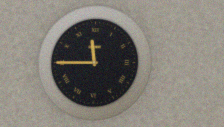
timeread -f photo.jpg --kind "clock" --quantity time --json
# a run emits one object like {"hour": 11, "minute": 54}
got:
{"hour": 11, "minute": 45}
